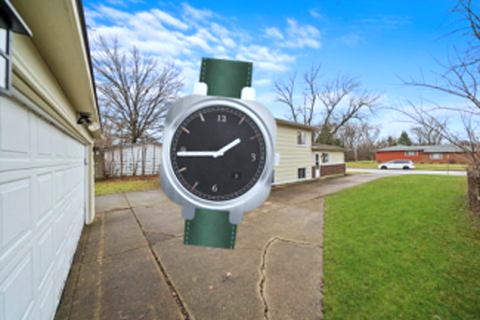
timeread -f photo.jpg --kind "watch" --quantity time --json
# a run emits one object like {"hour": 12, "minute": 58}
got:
{"hour": 1, "minute": 44}
